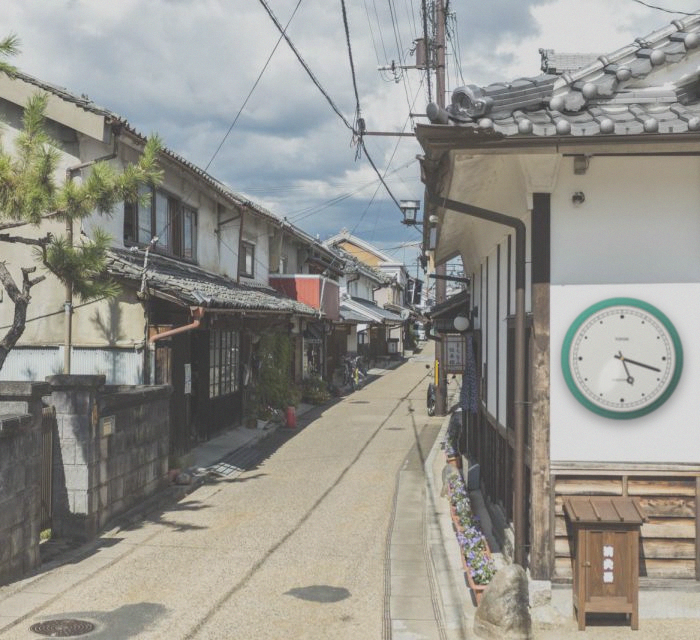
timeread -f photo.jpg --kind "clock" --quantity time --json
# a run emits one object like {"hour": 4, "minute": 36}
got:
{"hour": 5, "minute": 18}
